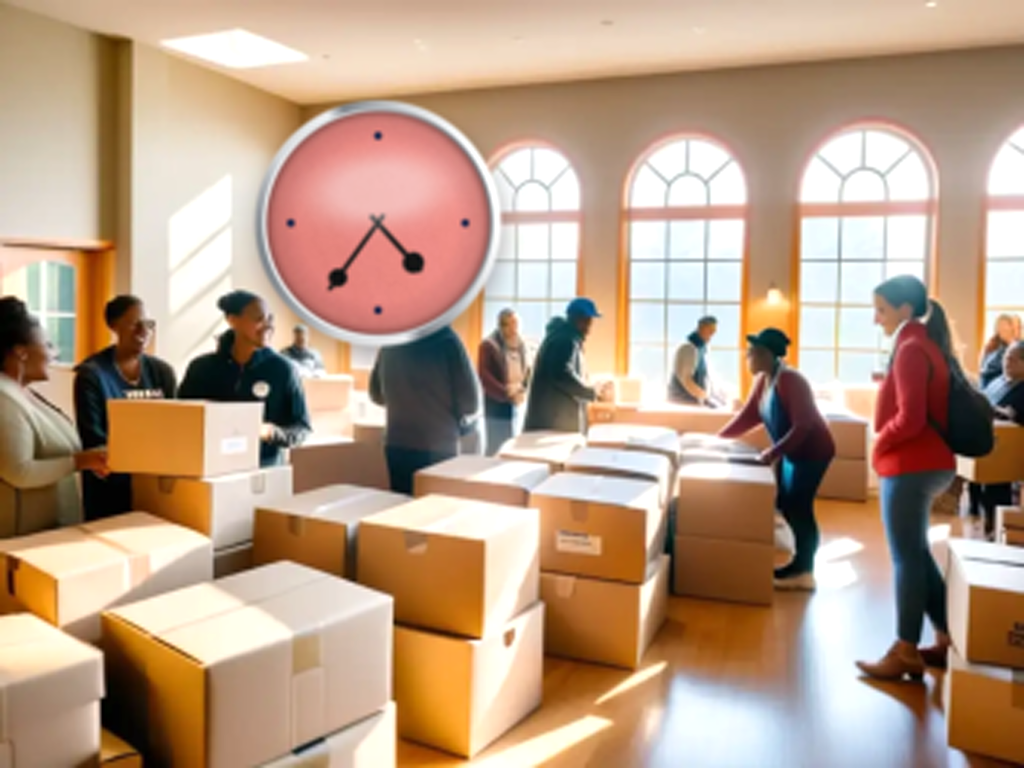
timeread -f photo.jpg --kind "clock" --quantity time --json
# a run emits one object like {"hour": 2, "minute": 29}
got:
{"hour": 4, "minute": 36}
